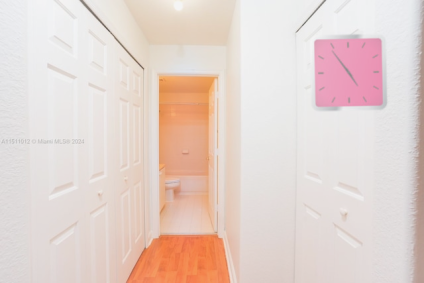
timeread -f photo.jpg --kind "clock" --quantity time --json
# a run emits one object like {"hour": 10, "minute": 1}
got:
{"hour": 4, "minute": 54}
